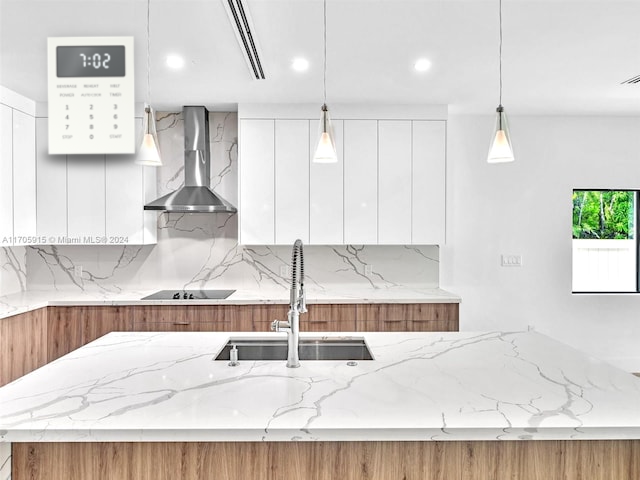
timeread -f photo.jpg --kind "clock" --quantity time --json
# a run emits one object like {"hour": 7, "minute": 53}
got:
{"hour": 7, "minute": 2}
